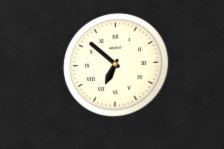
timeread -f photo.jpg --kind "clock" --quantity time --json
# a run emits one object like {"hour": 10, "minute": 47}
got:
{"hour": 6, "minute": 52}
